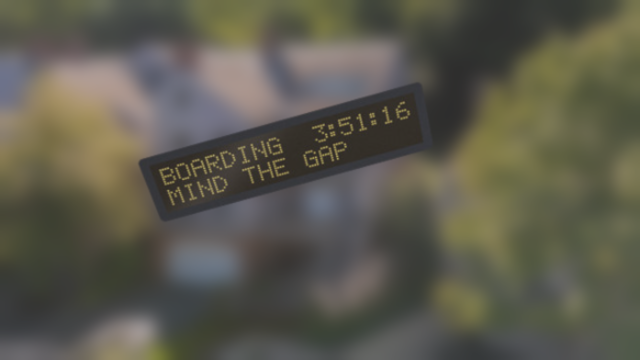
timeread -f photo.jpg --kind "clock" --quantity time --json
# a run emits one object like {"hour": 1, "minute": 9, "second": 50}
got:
{"hour": 3, "minute": 51, "second": 16}
